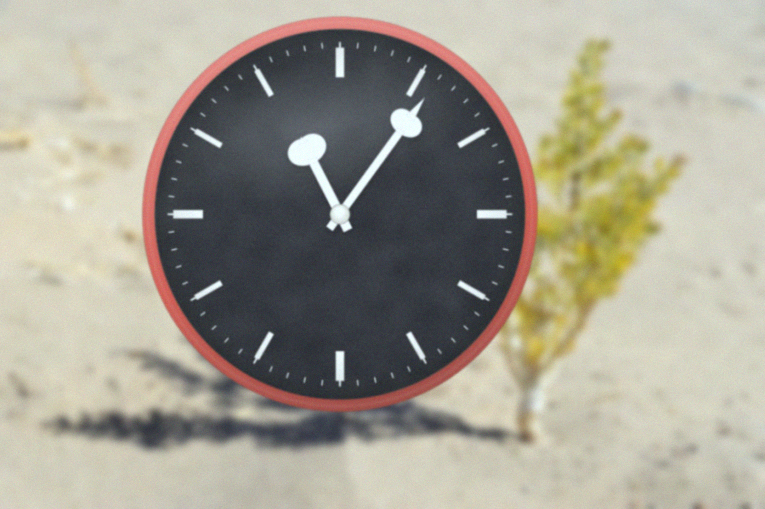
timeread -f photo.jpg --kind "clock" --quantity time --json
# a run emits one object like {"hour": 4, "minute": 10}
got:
{"hour": 11, "minute": 6}
